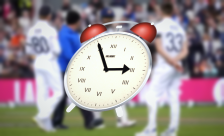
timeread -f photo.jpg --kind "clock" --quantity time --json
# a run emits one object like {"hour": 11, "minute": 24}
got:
{"hour": 2, "minute": 55}
